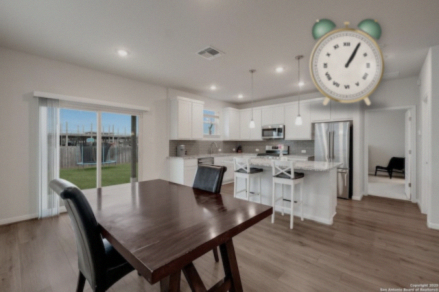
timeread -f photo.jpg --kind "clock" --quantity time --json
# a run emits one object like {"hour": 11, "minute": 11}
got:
{"hour": 1, "minute": 5}
